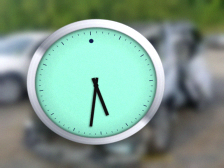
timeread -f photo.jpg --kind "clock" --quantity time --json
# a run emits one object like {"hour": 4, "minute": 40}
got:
{"hour": 5, "minute": 32}
